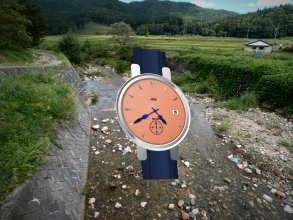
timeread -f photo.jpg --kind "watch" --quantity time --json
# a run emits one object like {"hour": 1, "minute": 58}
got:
{"hour": 4, "minute": 40}
